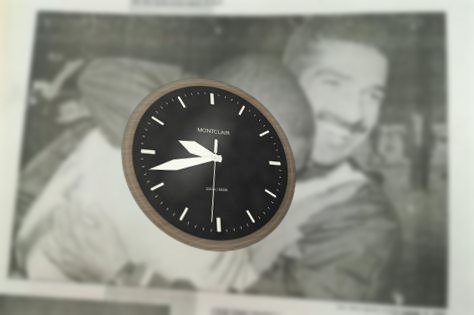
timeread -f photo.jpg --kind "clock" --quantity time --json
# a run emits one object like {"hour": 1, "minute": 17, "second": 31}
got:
{"hour": 9, "minute": 42, "second": 31}
